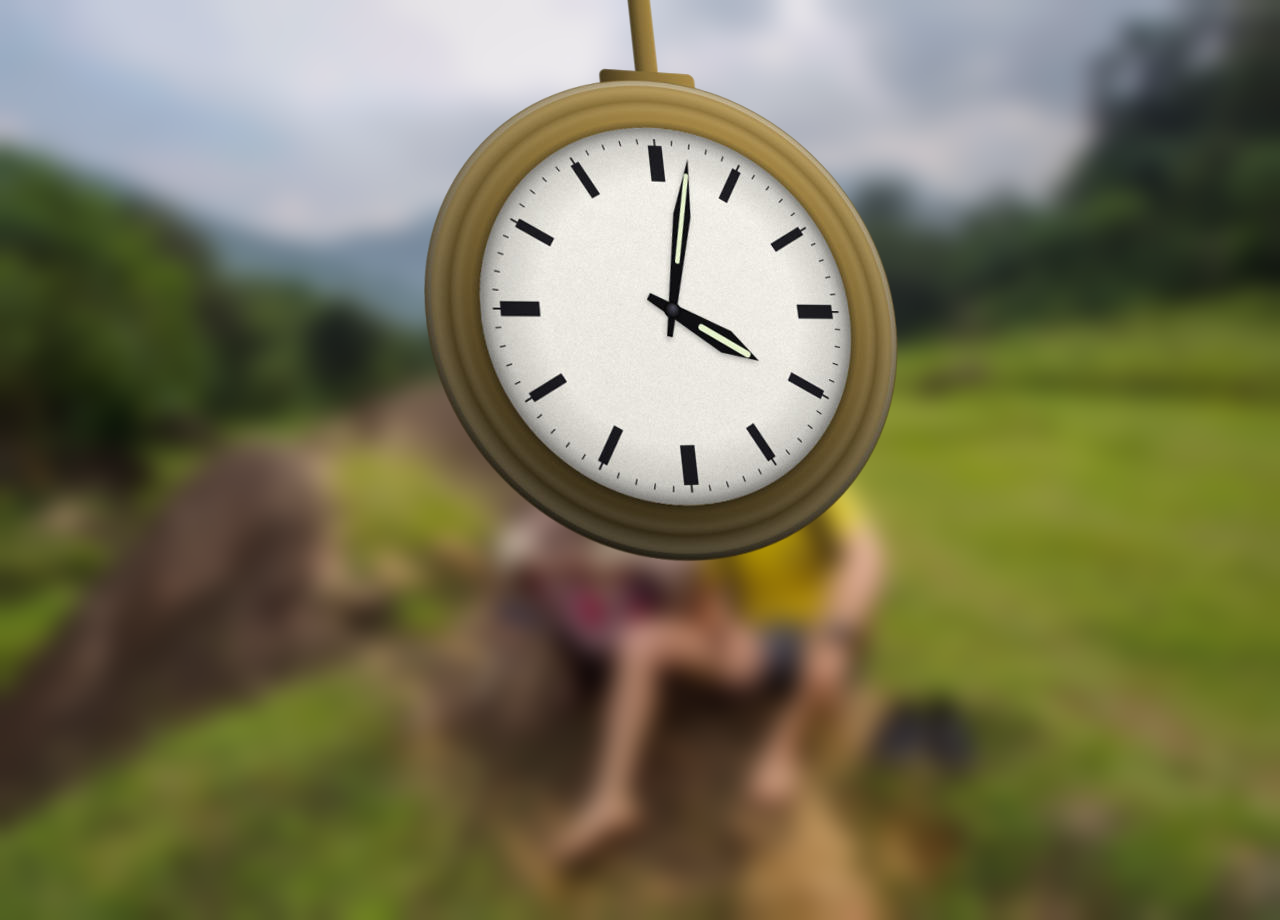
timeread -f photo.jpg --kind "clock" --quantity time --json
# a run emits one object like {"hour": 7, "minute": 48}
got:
{"hour": 4, "minute": 2}
